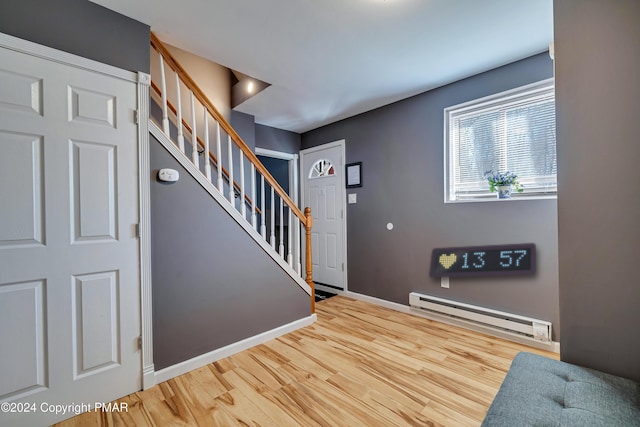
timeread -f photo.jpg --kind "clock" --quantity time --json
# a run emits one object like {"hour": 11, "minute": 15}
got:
{"hour": 13, "minute": 57}
